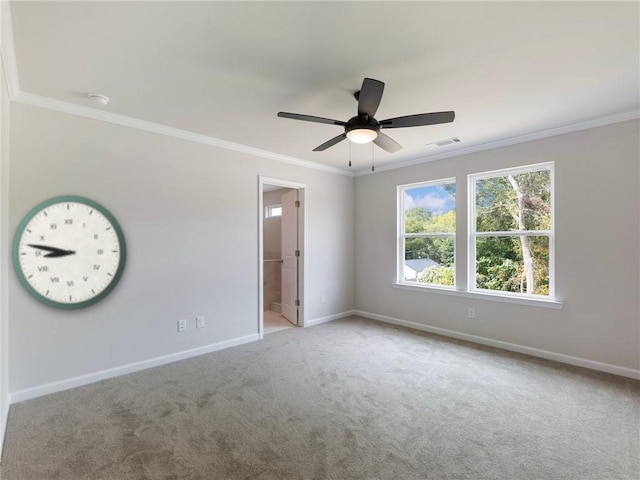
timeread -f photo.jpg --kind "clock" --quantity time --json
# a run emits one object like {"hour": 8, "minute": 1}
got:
{"hour": 8, "minute": 47}
